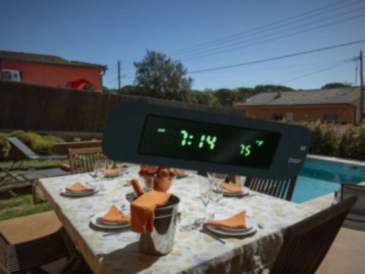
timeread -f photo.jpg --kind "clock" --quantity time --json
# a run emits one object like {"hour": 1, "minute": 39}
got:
{"hour": 7, "minute": 14}
